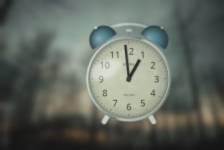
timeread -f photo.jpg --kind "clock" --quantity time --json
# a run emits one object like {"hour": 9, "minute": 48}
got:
{"hour": 12, "minute": 59}
